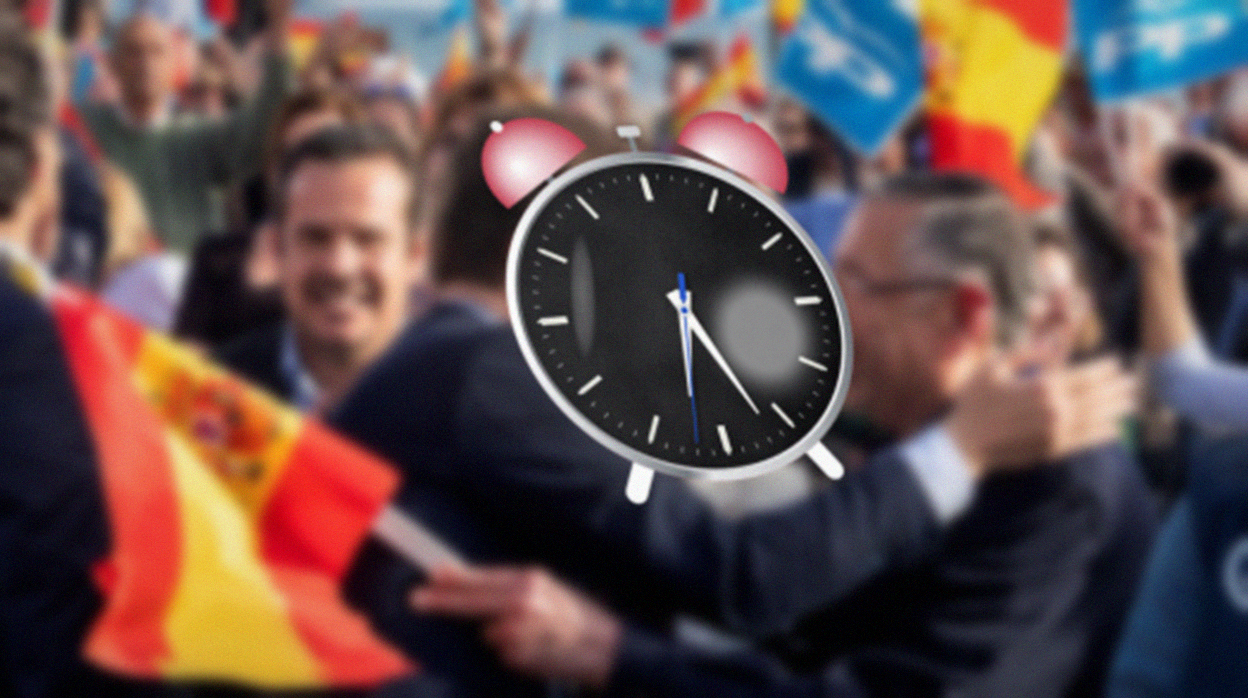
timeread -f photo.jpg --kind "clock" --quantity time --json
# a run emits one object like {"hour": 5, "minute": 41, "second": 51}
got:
{"hour": 6, "minute": 26, "second": 32}
